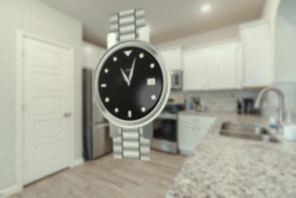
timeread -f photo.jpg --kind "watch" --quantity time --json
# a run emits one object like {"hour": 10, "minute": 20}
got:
{"hour": 11, "minute": 3}
